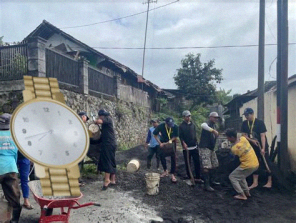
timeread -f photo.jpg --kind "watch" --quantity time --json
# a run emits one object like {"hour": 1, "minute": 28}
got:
{"hour": 7, "minute": 42}
